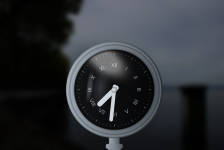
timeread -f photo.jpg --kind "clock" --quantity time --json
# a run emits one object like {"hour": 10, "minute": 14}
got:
{"hour": 7, "minute": 31}
